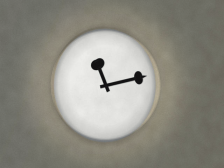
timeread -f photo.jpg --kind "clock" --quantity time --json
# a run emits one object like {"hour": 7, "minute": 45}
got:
{"hour": 11, "minute": 13}
